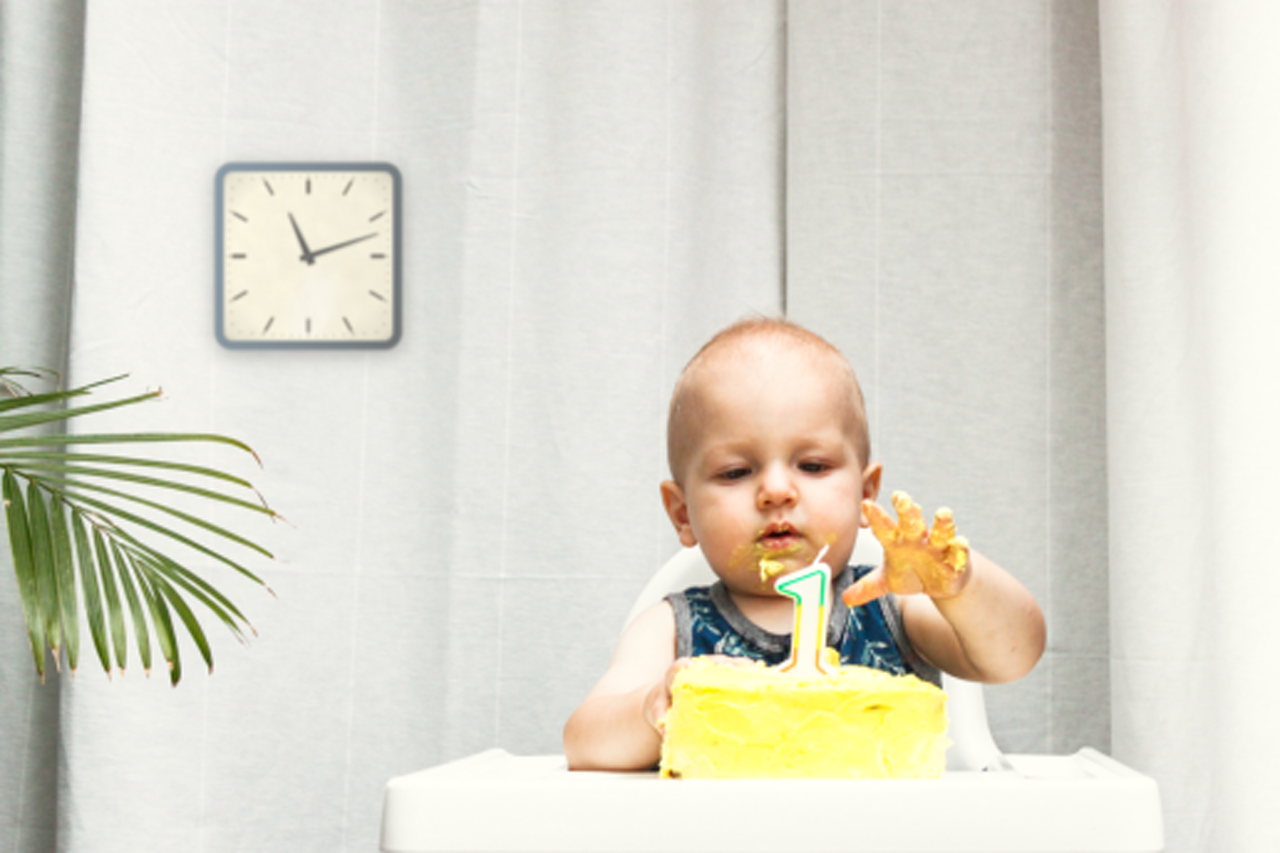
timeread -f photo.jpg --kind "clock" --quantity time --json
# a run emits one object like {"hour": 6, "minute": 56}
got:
{"hour": 11, "minute": 12}
